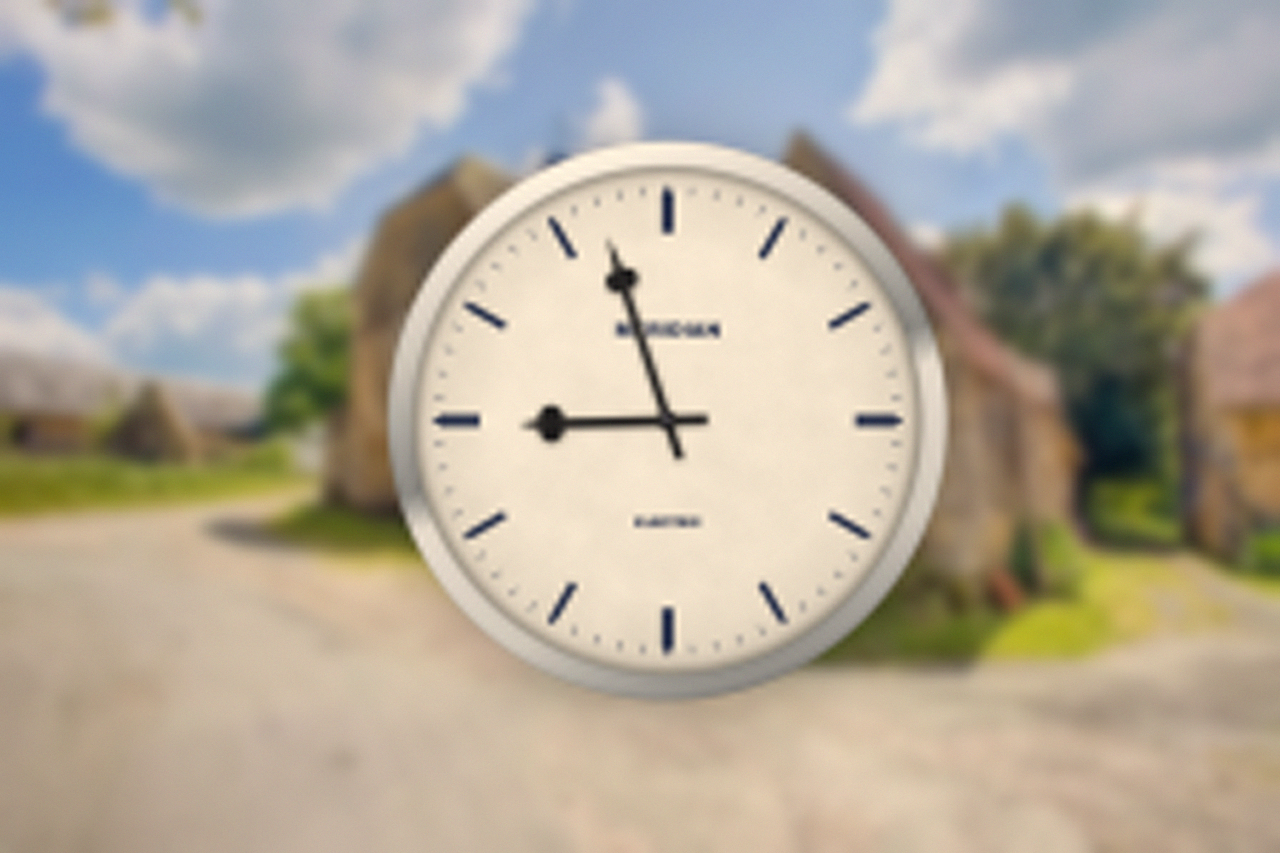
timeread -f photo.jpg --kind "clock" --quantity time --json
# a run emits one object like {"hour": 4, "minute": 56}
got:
{"hour": 8, "minute": 57}
